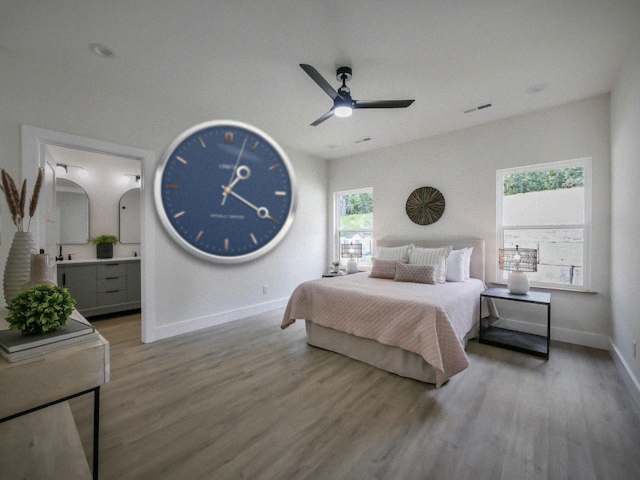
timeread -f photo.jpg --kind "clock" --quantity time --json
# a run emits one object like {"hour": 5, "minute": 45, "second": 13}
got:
{"hour": 1, "minute": 20, "second": 3}
